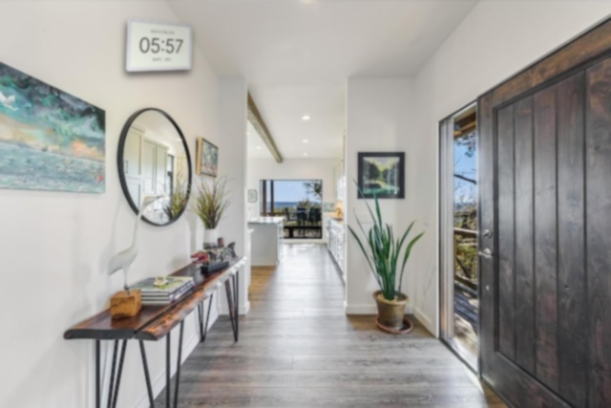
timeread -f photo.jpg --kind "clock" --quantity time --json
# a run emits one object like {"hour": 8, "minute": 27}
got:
{"hour": 5, "minute": 57}
